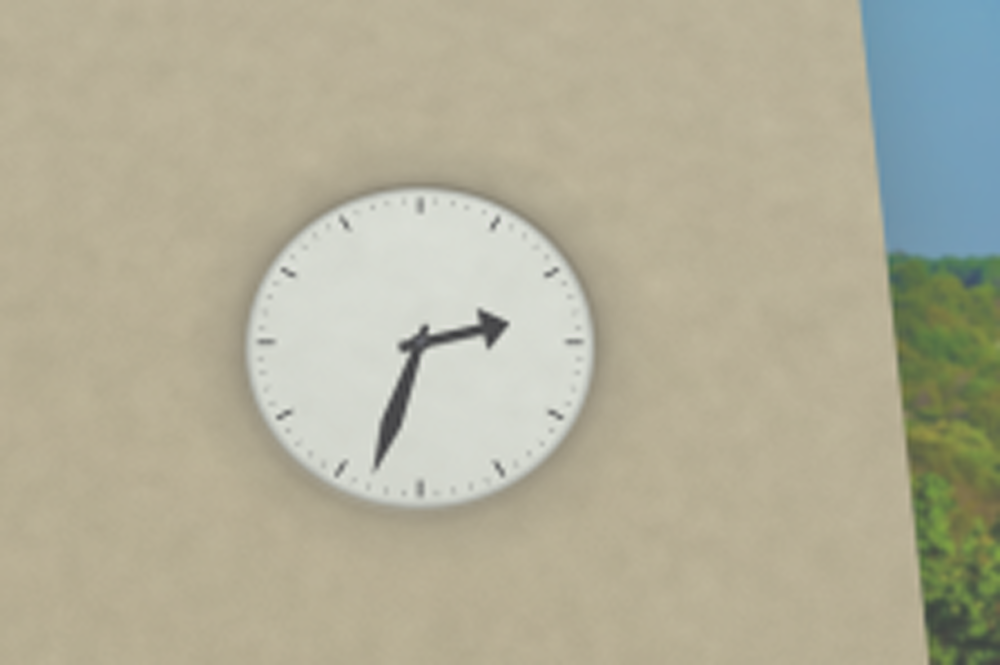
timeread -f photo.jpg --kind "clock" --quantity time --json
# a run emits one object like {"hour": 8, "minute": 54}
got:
{"hour": 2, "minute": 33}
